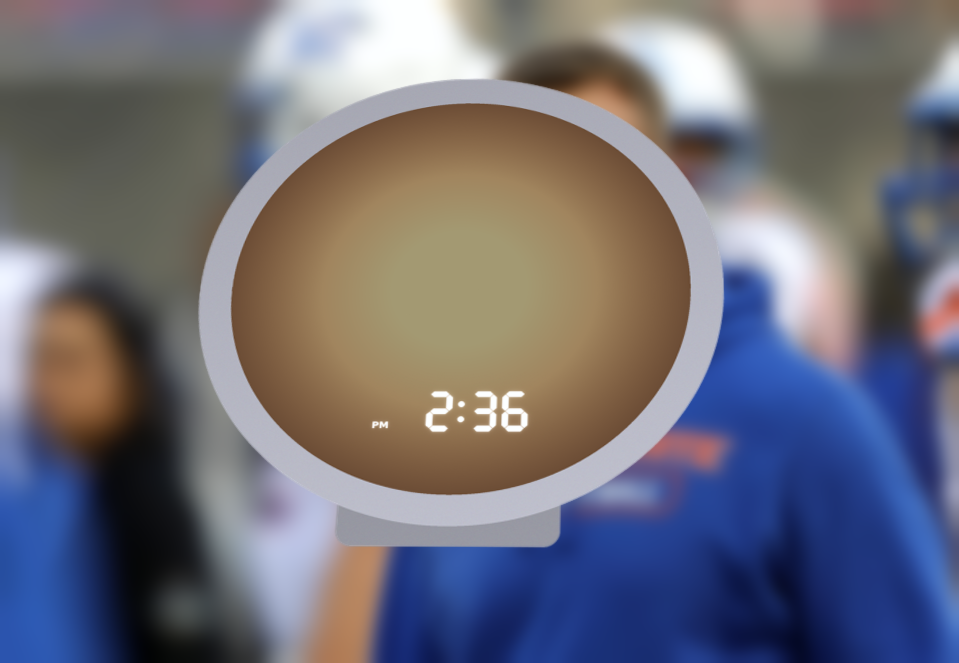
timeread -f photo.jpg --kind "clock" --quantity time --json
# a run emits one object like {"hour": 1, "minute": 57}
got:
{"hour": 2, "minute": 36}
